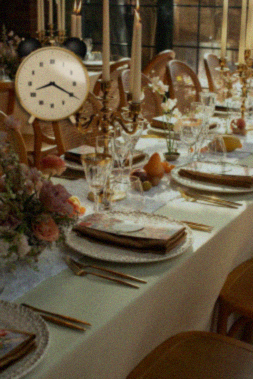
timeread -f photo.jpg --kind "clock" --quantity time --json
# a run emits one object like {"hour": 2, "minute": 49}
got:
{"hour": 8, "minute": 20}
